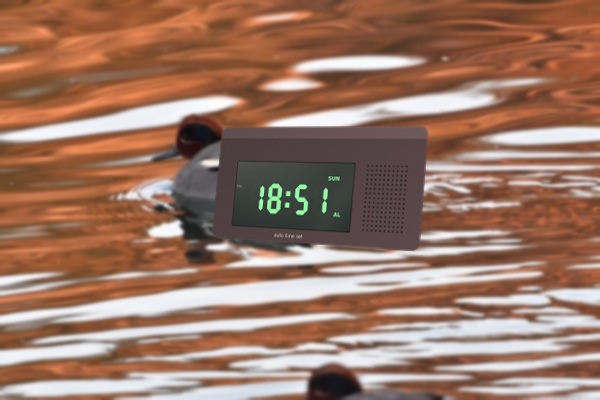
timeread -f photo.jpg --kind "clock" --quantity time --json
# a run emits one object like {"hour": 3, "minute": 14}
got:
{"hour": 18, "minute": 51}
